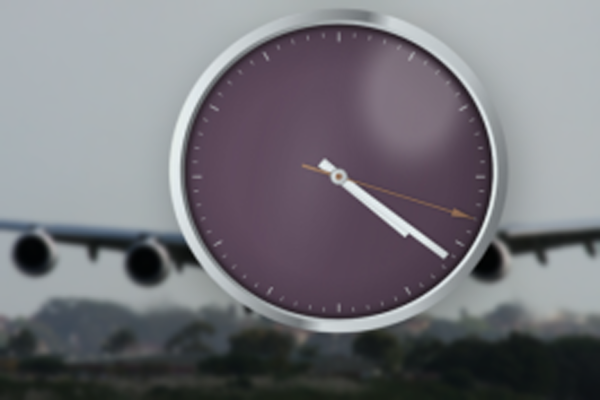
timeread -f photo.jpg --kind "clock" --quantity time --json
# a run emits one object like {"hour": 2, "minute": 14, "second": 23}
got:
{"hour": 4, "minute": 21, "second": 18}
